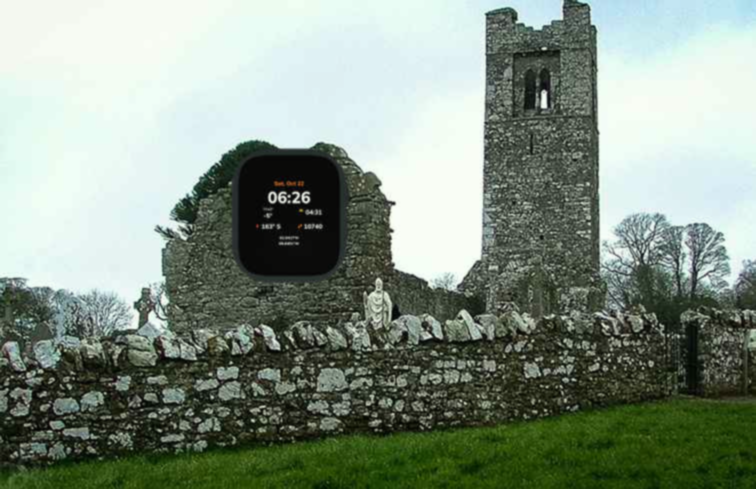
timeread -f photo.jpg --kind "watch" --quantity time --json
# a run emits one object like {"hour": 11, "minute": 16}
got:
{"hour": 6, "minute": 26}
